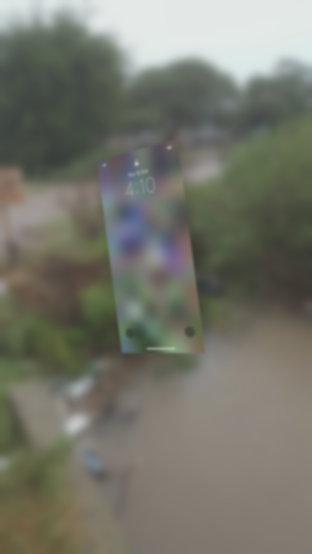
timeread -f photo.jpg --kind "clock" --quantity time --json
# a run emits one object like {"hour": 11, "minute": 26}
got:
{"hour": 4, "minute": 10}
